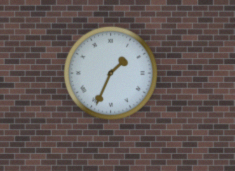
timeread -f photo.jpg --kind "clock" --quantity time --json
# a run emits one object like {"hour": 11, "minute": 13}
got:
{"hour": 1, "minute": 34}
